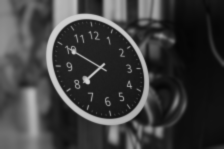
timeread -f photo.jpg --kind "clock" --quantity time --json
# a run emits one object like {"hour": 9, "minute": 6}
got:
{"hour": 7, "minute": 50}
